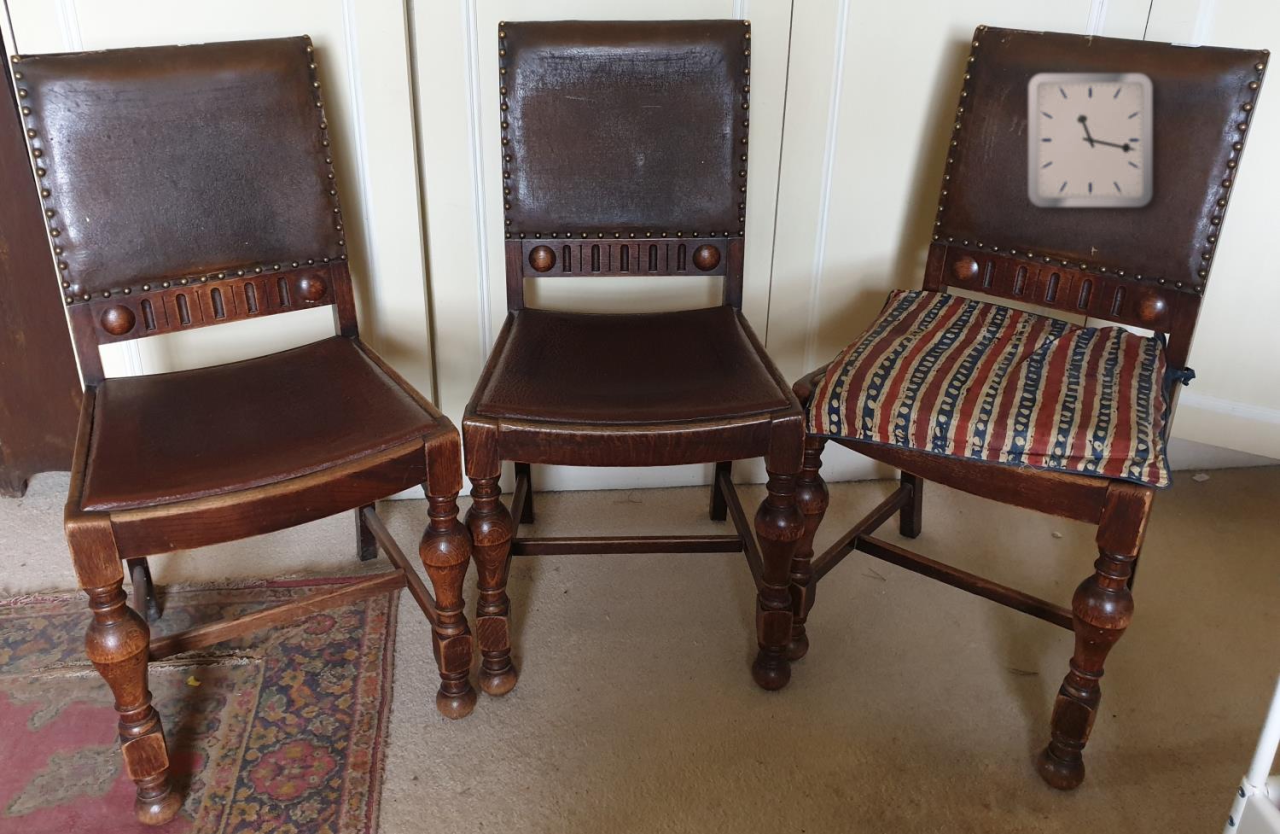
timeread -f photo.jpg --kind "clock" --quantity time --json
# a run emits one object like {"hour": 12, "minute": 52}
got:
{"hour": 11, "minute": 17}
